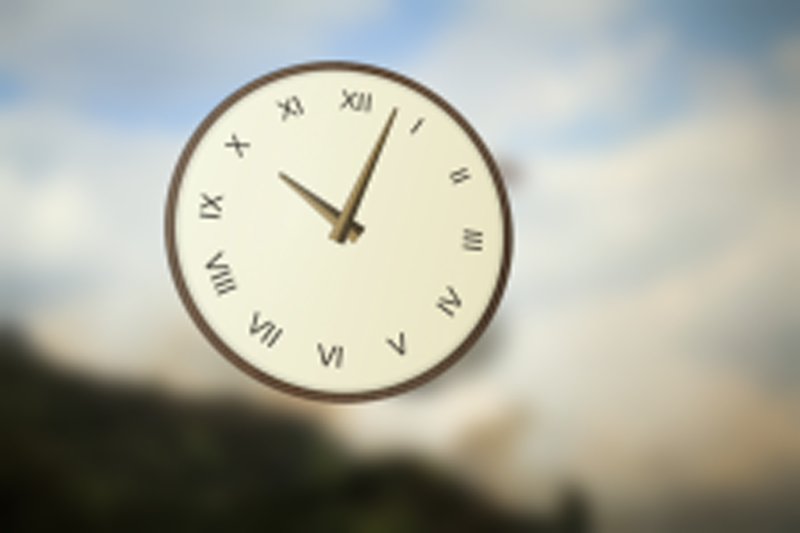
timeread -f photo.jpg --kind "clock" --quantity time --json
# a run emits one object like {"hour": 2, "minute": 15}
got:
{"hour": 10, "minute": 3}
